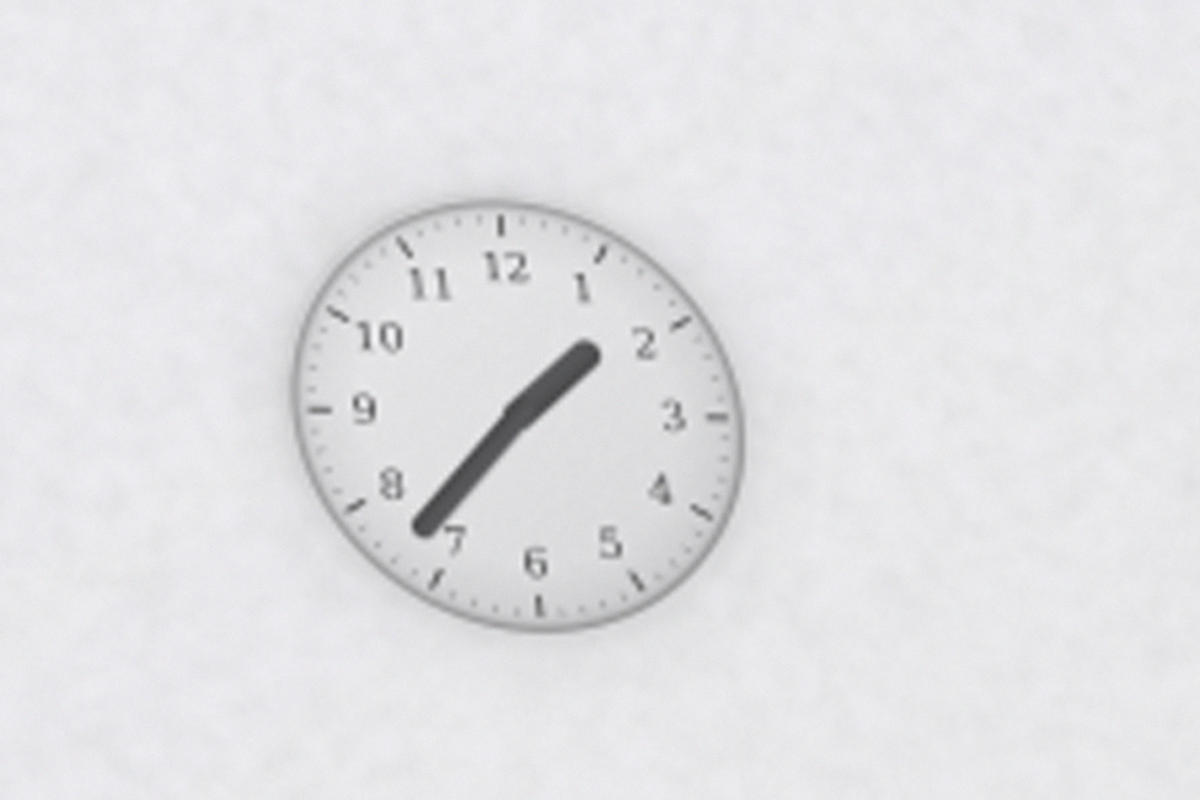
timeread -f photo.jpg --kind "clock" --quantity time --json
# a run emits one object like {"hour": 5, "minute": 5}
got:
{"hour": 1, "minute": 37}
